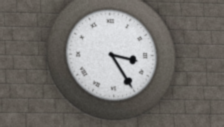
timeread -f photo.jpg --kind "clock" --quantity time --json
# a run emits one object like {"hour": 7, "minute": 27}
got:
{"hour": 3, "minute": 25}
